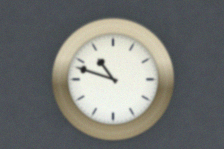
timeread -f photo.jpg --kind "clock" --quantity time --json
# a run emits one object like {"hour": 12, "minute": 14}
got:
{"hour": 10, "minute": 48}
